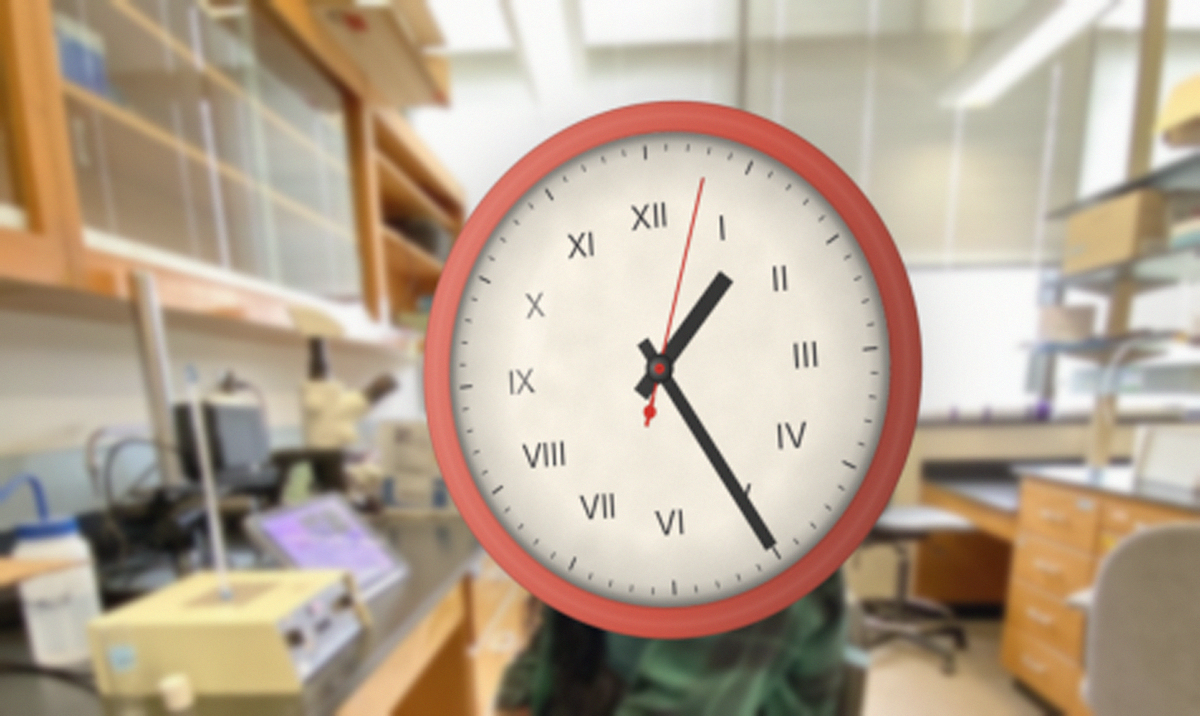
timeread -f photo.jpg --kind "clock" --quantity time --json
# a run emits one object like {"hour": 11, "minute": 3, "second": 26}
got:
{"hour": 1, "minute": 25, "second": 3}
